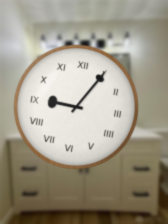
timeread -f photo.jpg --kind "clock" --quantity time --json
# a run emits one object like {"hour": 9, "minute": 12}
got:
{"hour": 9, "minute": 5}
